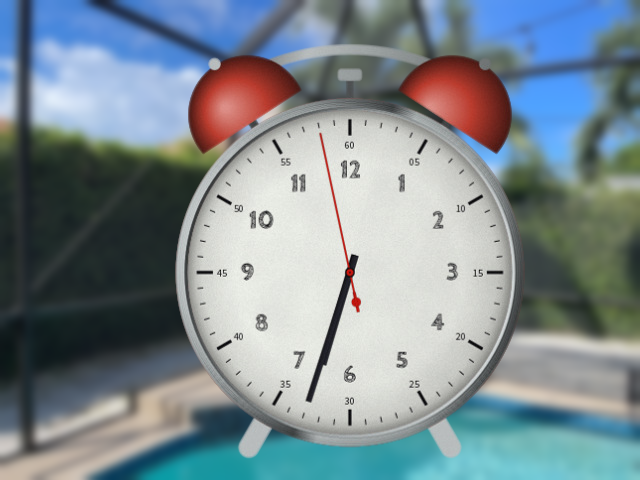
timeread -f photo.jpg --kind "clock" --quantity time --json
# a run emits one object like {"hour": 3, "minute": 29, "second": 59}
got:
{"hour": 6, "minute": 32, "second": 58}
